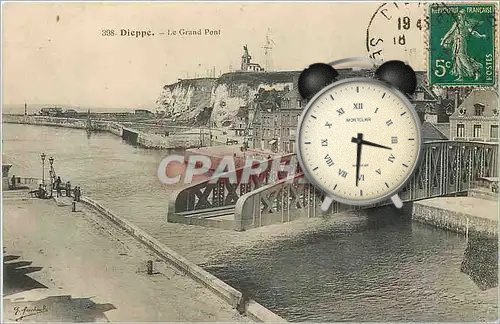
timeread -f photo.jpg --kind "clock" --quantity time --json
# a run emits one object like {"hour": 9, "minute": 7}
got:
{"hour": 3, "minute": 31}
